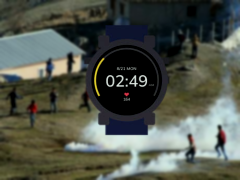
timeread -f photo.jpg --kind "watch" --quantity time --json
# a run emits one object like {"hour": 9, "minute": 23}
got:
{"hour": 2, "minute": 49}
